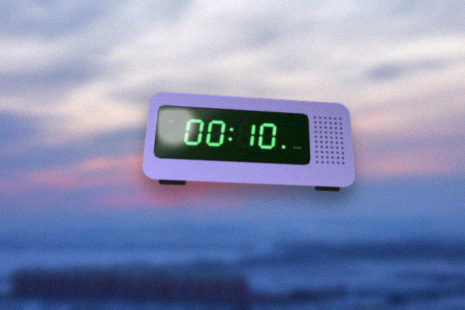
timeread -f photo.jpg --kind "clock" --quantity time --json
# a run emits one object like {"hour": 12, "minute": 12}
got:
{"hour": 0, "minute": 10}
